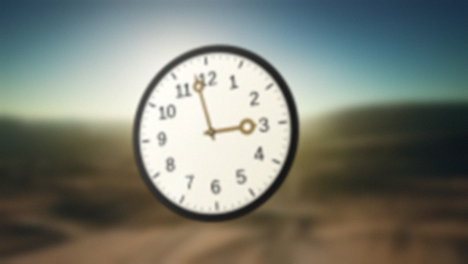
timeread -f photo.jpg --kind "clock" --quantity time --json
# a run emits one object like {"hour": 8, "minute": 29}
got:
{"hour": 2, "minute": 58}
